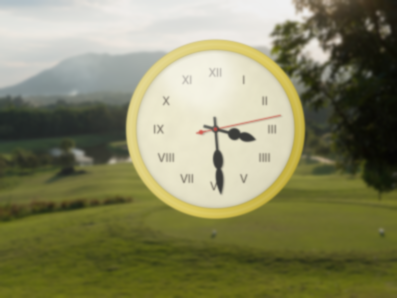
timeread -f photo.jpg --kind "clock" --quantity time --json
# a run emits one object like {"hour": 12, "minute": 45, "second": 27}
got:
{"hour": 3, "minute": 29, "second": 13}
